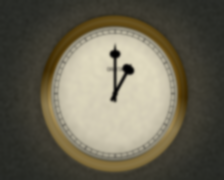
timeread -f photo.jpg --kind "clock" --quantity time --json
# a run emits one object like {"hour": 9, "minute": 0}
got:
{"hour": 1, "minute": 0}
